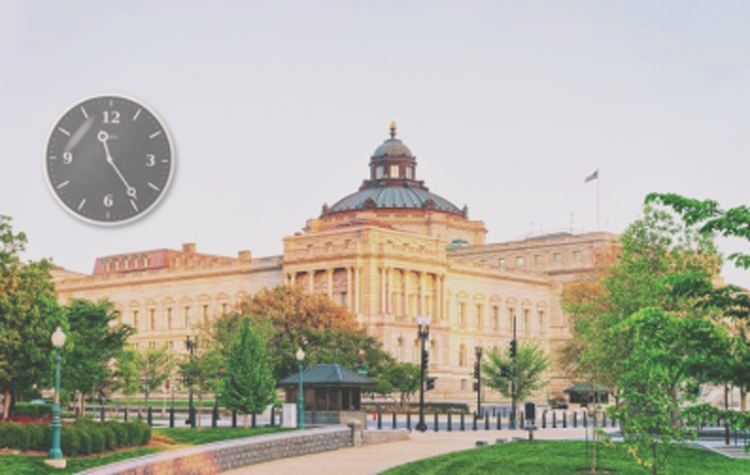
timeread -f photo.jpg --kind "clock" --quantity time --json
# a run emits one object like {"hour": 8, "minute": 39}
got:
{"hour": 11, "minute": 24}
